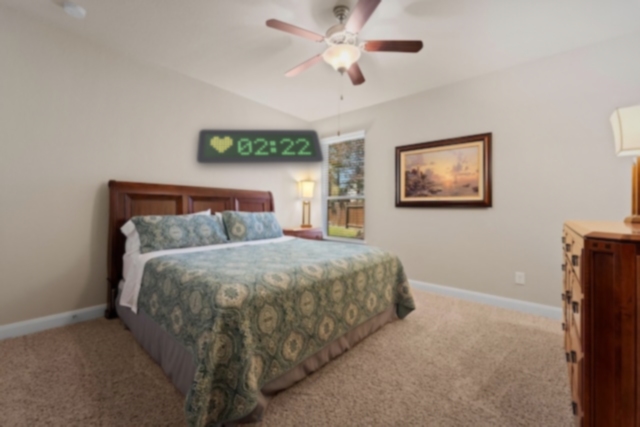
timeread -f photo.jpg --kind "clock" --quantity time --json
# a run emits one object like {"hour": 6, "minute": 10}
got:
{"hour": 2, "minute": 22}
